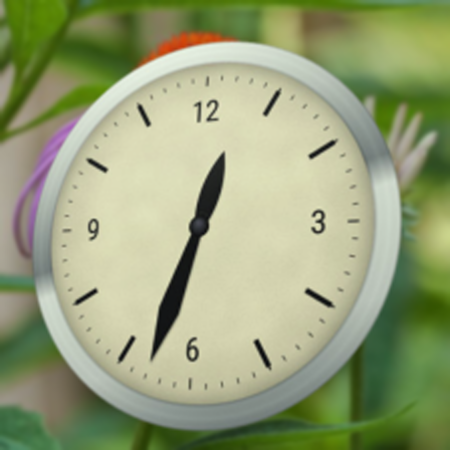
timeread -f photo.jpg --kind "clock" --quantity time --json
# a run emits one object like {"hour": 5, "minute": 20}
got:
{"hour": 12, "minute": 33}
